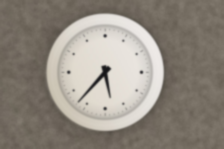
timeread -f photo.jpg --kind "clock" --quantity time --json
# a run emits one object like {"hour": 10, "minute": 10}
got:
{"hour": 5, "minute": 37}
